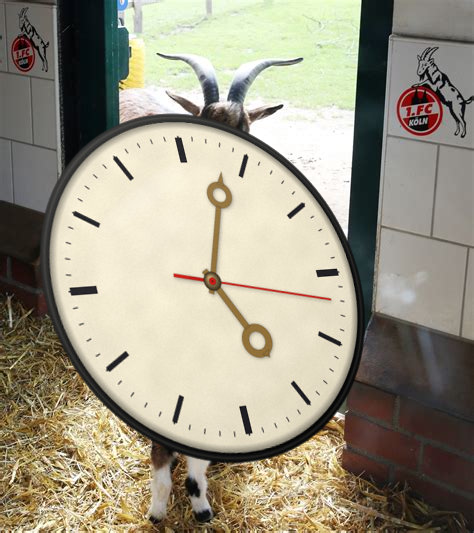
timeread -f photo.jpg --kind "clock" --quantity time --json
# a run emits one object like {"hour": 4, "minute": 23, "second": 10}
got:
{"hour": 5, "minute": 3, "second": 17}
